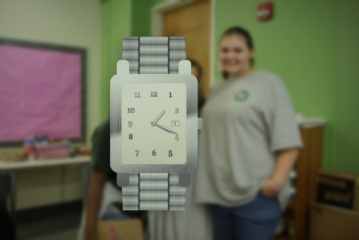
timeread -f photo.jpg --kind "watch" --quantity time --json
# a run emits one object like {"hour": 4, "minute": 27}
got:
{"hour": 1, "minute": 19}
